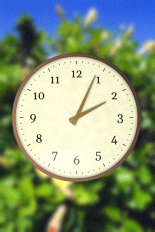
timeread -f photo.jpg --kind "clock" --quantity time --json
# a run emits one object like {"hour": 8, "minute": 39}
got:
{"hour": 2, "minute": 4}
